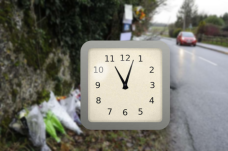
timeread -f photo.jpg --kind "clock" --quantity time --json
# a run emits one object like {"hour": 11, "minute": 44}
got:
{"hour": 11, "minute": 3}
